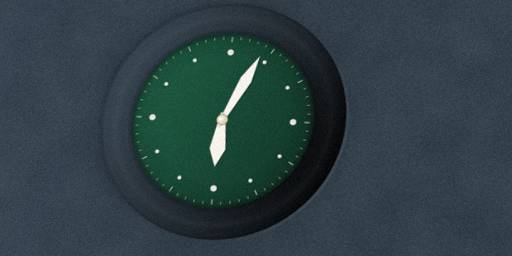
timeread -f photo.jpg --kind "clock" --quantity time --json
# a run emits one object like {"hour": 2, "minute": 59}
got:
{"hour": 6, "minute": 4}
